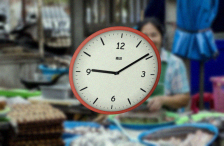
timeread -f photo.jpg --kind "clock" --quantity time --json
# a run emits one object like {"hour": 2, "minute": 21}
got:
{"hour": 9, "minute": 9}
